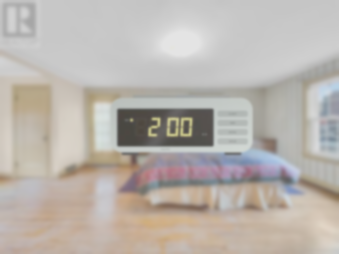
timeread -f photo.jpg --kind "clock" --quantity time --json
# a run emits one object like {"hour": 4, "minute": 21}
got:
{"hour": 2, "minute": 0}
